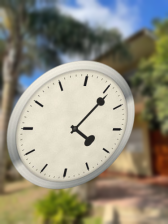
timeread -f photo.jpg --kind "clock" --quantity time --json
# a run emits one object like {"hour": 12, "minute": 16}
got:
{"hour": 4, "minute": 6}
